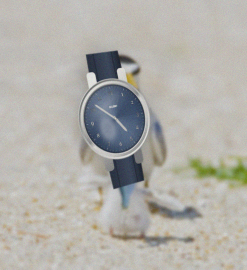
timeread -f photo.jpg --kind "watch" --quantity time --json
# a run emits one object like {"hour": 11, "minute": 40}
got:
{"hour": 4, "minute": 52}
